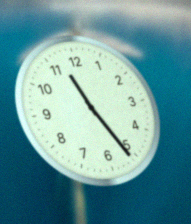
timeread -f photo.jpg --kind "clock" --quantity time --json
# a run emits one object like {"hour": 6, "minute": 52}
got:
{"hour": 11, "minute": 26}
